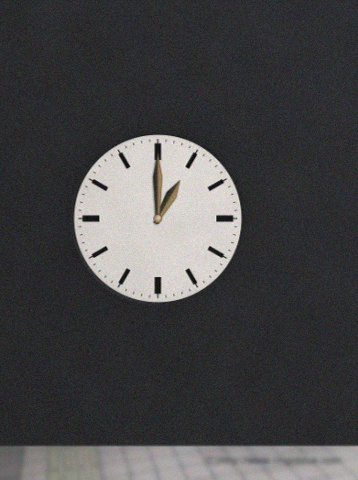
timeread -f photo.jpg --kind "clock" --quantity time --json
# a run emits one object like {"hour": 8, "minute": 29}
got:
{"hour": 1, "minute": 0}
